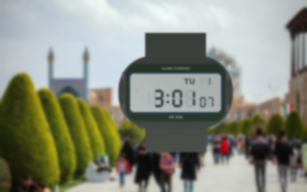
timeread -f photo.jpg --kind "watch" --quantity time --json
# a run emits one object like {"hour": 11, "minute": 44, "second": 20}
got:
{"hour": 3, "minute": 1, "second": 7}
